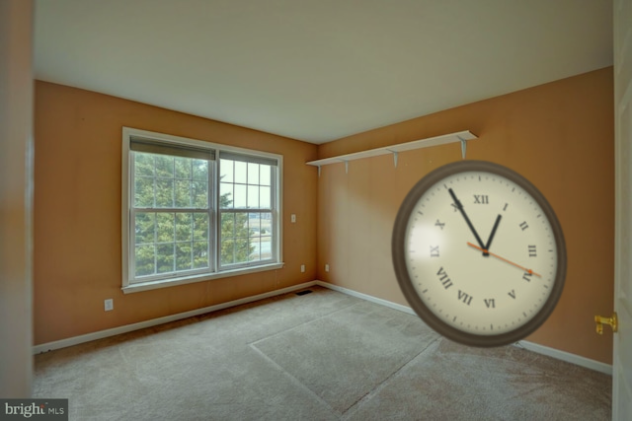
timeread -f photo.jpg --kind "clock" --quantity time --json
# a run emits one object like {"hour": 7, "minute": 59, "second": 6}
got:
{"hour": 12, "minute": 55, "second": 19}
